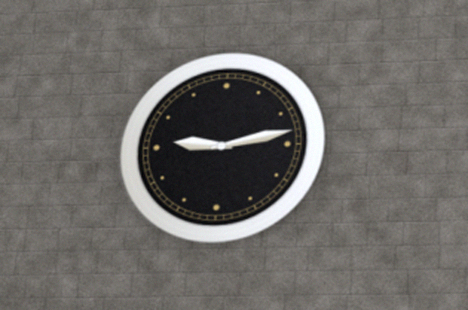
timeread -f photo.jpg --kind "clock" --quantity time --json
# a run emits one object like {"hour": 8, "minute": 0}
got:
{"hour": 9, "minute": 13}
